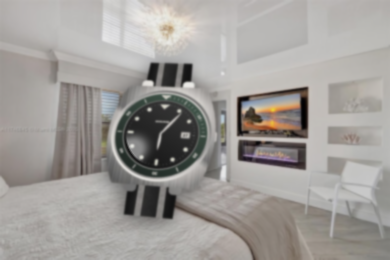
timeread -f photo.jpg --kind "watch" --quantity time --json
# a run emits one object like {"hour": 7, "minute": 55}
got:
{"hour": 6, "minute": 6}
